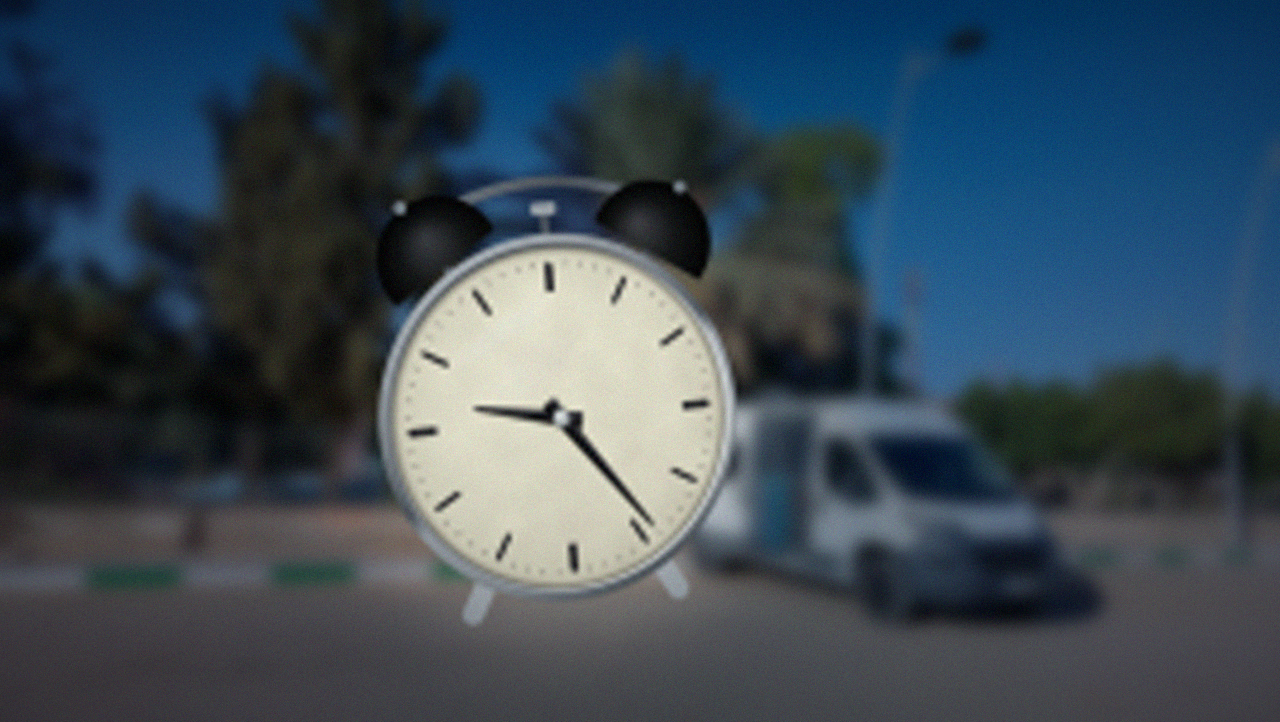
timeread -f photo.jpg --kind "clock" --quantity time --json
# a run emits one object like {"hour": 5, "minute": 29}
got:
{"hour": 9, "minute": 24}
